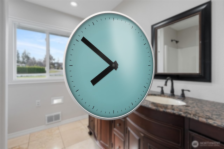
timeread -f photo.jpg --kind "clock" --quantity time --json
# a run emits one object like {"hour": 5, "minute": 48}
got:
{"hour": 7, "minute": 51}
